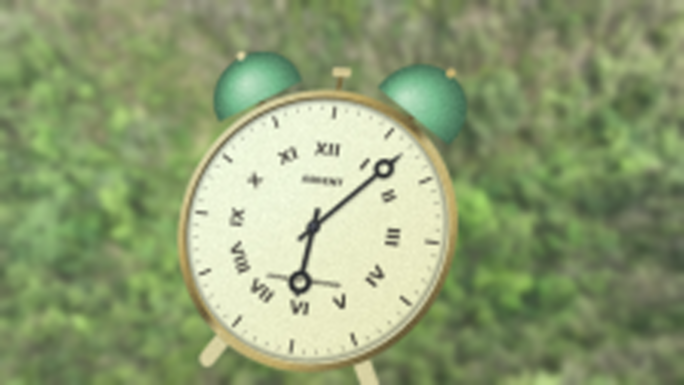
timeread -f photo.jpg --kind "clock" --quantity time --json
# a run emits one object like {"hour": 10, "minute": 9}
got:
{"hour": 6, "minute": 7}
